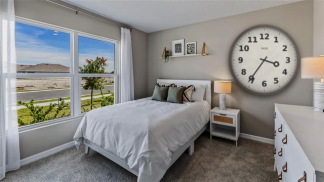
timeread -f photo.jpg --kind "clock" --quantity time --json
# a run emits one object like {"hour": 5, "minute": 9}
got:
{"hour": 3, "minute": 36}
